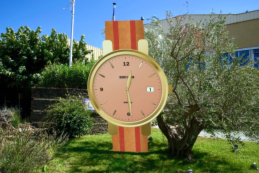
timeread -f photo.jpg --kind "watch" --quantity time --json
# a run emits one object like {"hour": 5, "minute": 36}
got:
{"hour": 12, "minute": 29}
